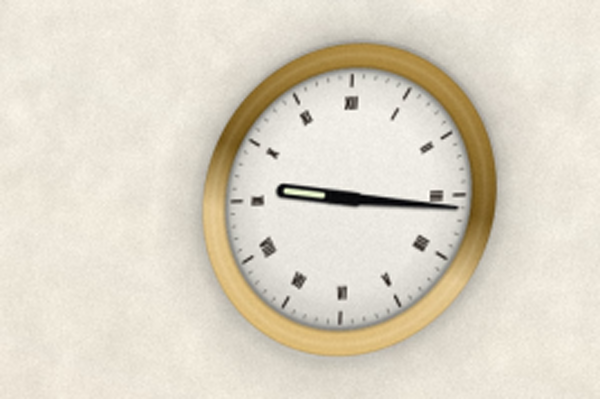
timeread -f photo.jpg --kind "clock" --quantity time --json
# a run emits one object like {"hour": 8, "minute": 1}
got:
{"hour": 9, "minute": 16}
